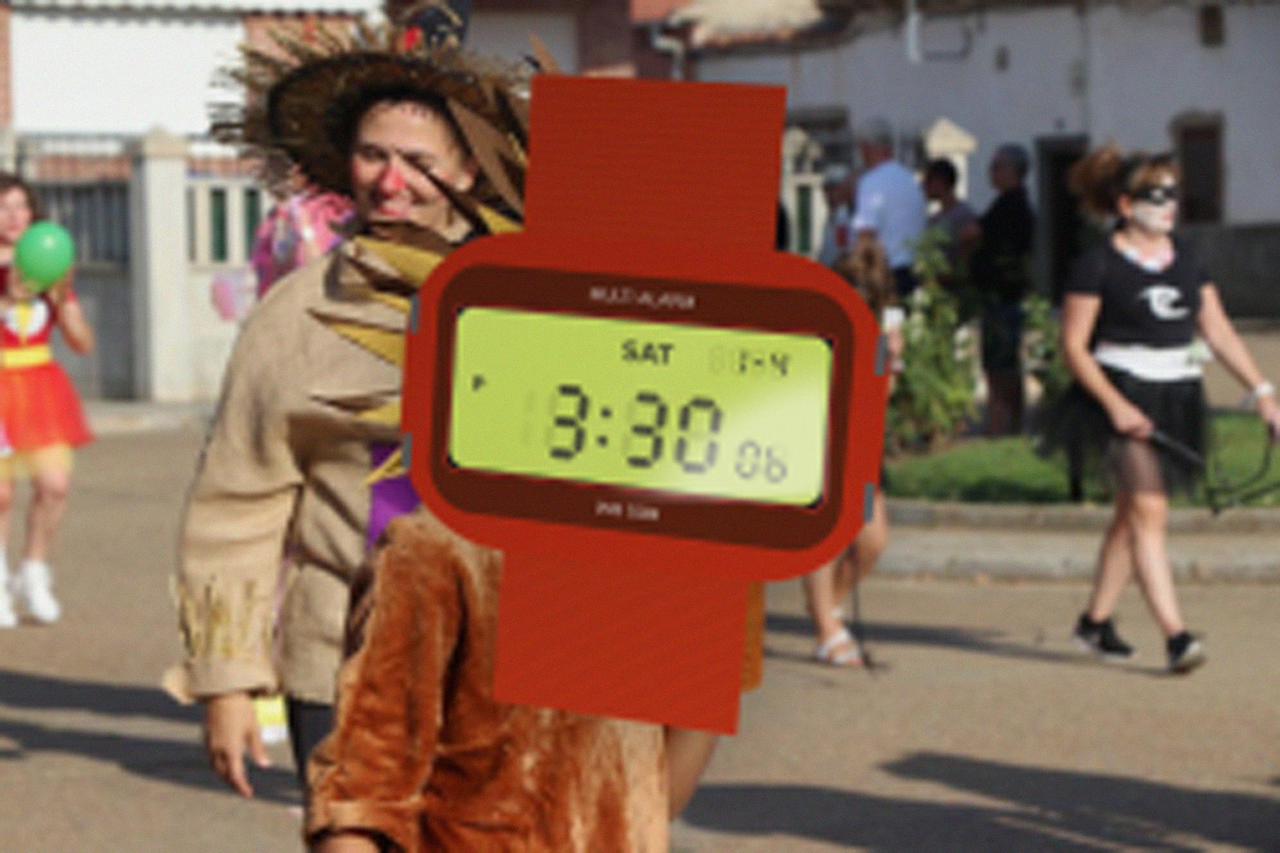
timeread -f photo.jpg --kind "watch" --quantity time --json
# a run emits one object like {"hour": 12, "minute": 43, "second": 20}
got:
{"hour": 3, "minute": 30, "second": 6}
